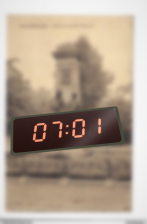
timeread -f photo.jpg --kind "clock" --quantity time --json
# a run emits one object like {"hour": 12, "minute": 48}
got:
{"hour": 7, "minute": 1}
